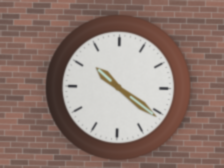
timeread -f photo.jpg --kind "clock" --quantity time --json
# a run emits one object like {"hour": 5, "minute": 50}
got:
{"hour": 10, "minute": 21}
